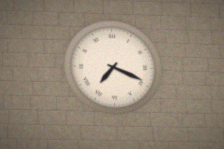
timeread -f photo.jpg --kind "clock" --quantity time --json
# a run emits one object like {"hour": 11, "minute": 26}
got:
{"hour": 7, "minute": 19}
